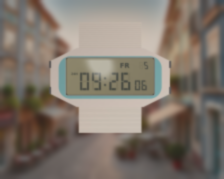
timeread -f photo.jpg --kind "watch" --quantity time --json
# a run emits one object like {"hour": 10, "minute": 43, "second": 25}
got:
{"hour": 9, "minute": 26, "second": 6}
